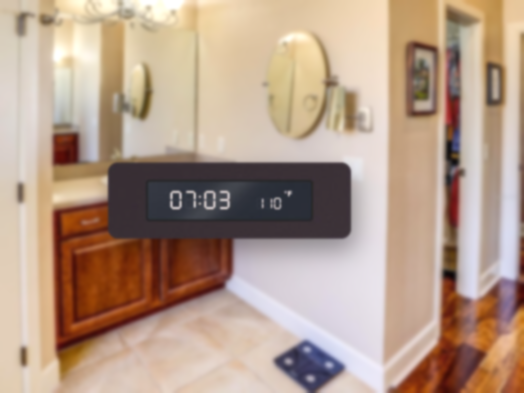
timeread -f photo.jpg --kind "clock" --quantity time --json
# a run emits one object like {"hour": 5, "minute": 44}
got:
{"hour": 7, "minute": 3}
